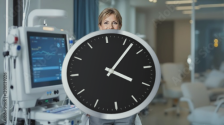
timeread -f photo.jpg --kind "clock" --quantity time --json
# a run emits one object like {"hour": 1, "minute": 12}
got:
{"hour": 4, "minute": 7}
